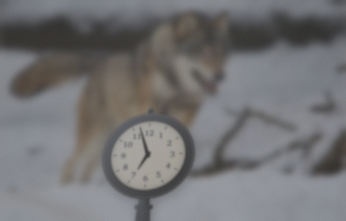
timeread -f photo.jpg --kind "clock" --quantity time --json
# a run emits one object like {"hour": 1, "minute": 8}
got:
{"hour": 6, "minute": 57}
